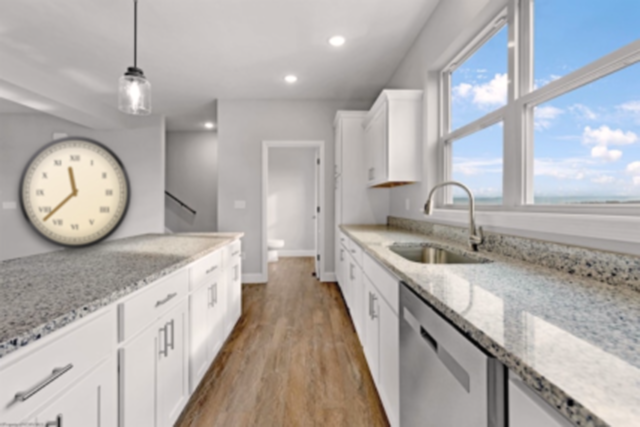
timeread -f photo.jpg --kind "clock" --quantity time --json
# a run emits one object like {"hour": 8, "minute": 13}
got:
{"hour": 11, "minute": 38}
